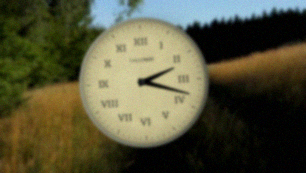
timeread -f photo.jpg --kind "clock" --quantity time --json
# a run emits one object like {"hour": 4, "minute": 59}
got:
{"hour": 2, "minute": 18}
